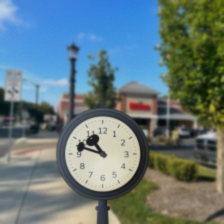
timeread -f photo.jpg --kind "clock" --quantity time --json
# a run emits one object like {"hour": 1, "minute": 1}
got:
{"hour": 10, "minute": 48}
